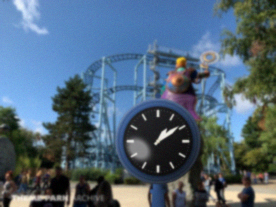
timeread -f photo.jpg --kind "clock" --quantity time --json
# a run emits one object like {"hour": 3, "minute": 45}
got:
{"hour": 1, "minute": 9}
